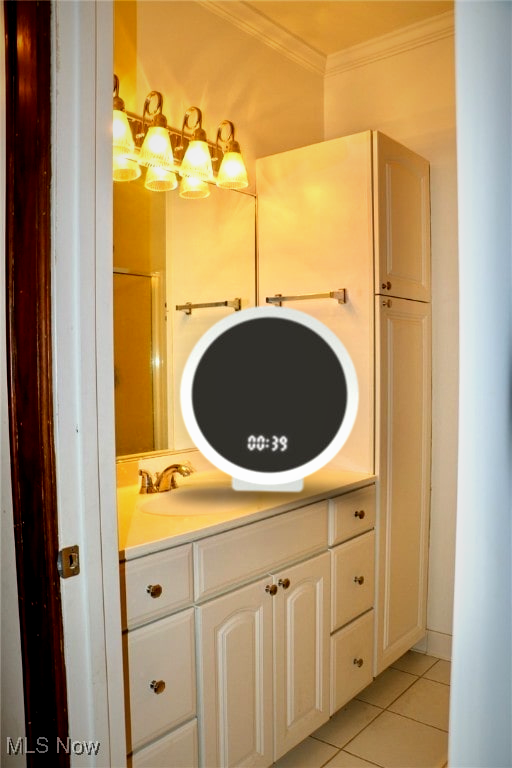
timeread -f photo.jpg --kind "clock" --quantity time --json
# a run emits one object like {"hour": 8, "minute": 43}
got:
{"hour": 0, "minute": 39}
